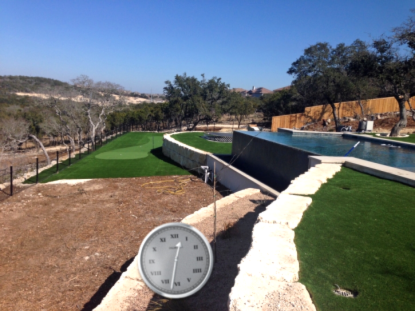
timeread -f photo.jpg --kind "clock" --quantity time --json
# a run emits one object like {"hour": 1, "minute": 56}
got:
{"hour": 12, "minute": 32}
